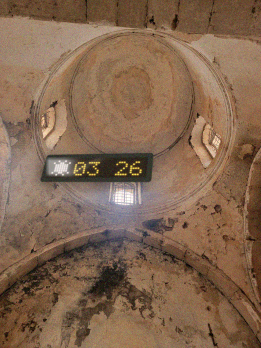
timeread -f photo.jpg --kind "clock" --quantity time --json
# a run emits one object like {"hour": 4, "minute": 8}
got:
{"hour": 3, "minute": 26}
